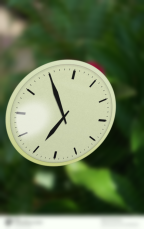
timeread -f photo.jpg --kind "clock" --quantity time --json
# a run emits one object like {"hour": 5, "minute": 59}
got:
{"hour": 6, "minute": 55}
